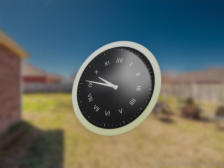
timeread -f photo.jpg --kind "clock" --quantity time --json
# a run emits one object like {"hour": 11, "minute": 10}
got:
{"hour": 9, "minute": 46}
